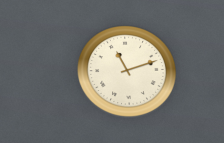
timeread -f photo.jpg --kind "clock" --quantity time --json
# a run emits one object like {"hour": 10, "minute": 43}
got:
{"hour": 11, "minute": 12}
